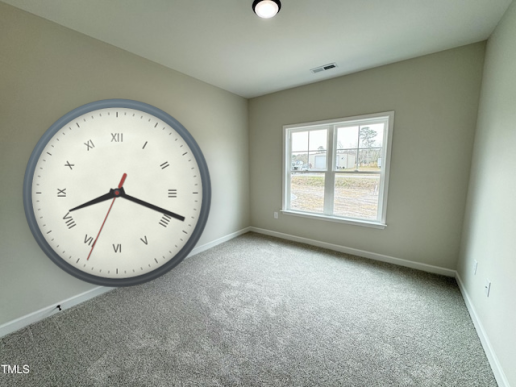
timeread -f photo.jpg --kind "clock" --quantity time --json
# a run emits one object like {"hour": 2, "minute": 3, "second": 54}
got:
{"hour": 8, "minute": 18, "second": 34}
